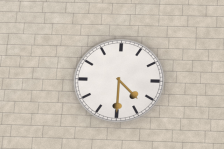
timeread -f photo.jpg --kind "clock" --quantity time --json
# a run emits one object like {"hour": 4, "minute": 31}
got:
{"hour": 4, "minute": 30}
